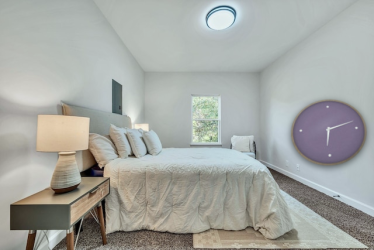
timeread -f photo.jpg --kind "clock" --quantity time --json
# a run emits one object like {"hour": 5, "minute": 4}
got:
{"hour": 6, "minute": 12}
